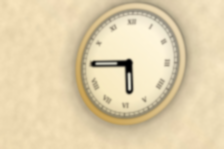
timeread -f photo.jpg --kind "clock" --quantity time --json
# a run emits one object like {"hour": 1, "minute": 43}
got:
{"hour": 5, "minute": 45}
